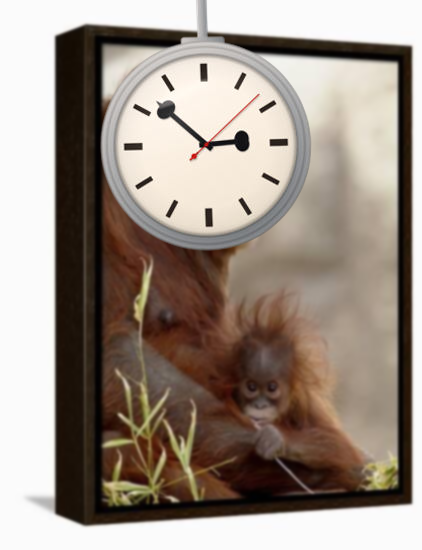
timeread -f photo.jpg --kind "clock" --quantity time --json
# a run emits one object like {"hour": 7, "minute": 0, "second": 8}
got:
{"hour": 2, "minute": 52, "second": 8}
